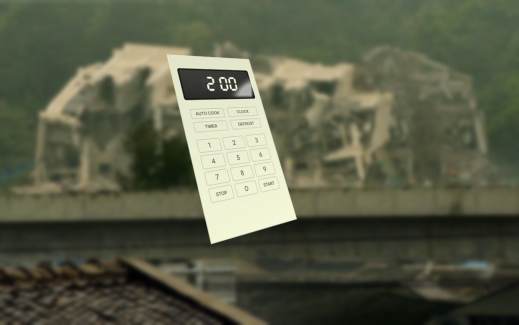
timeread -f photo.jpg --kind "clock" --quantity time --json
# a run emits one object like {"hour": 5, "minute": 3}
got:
{"hour": 2, "minute": 0}
